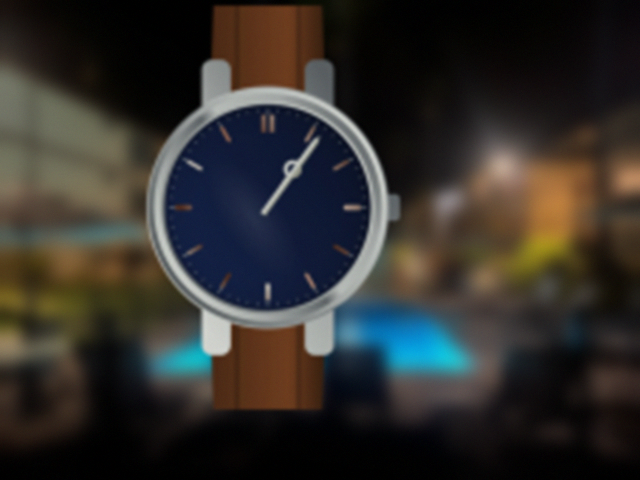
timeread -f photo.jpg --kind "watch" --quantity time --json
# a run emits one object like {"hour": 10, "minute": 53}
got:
{"hour": 1, "minute": 6}
